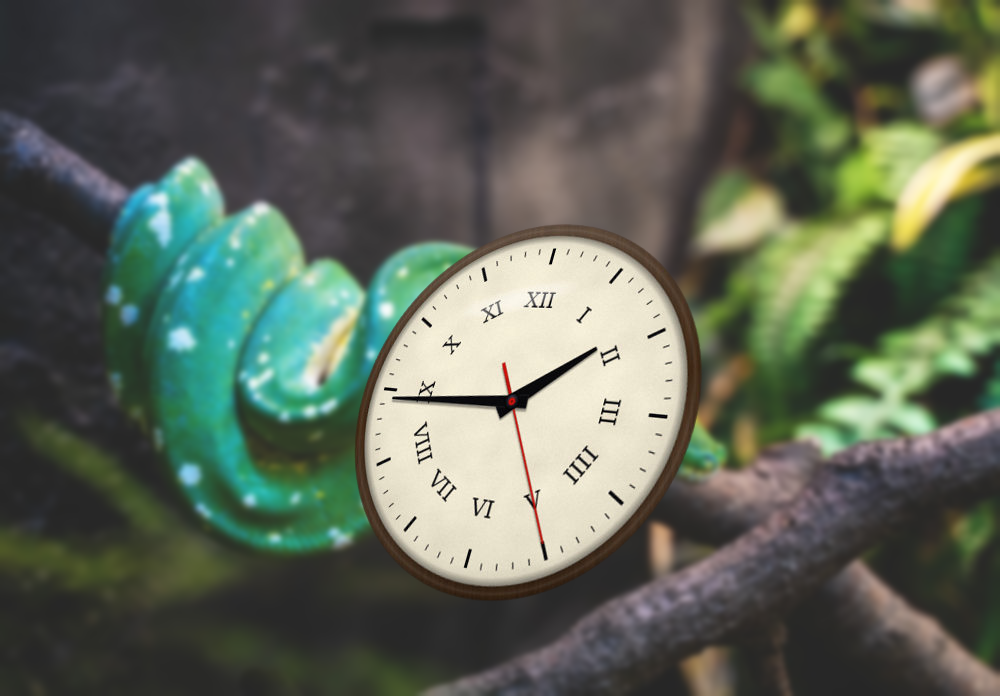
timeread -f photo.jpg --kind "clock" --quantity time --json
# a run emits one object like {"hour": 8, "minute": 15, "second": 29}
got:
{"hour": 1, "minute": 44, "second": 25}
